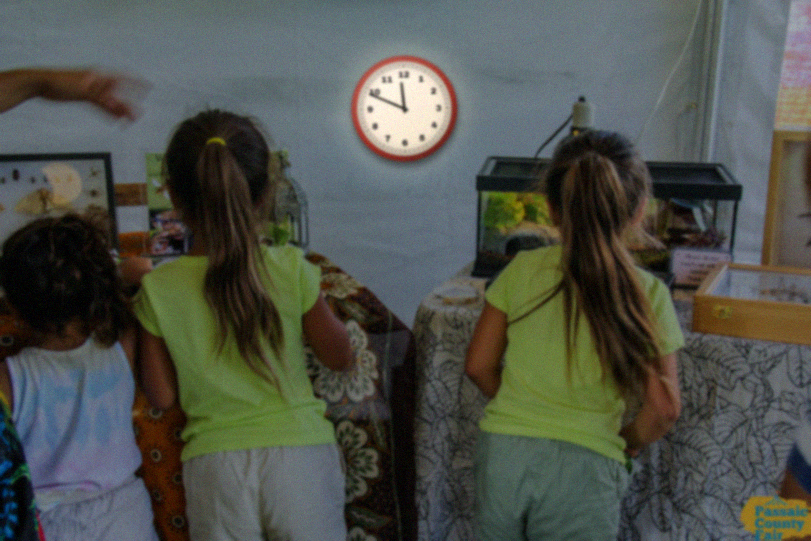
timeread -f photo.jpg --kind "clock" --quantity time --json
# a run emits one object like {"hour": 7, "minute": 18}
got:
{"hour": 11, "minute": 49}
